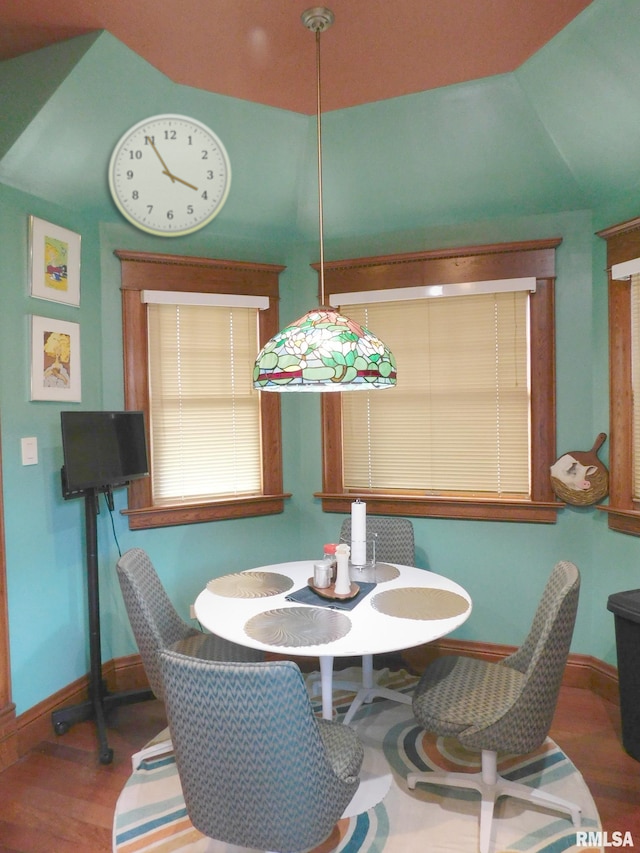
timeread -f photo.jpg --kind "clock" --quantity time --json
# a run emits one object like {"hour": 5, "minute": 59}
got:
{"hour": 3, "minute": 55}
